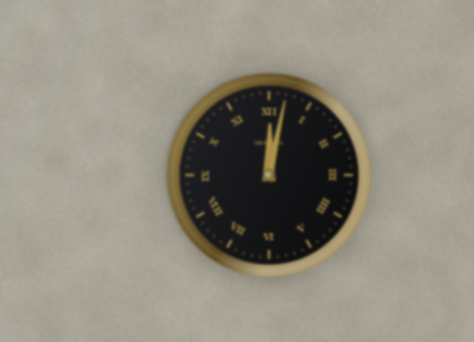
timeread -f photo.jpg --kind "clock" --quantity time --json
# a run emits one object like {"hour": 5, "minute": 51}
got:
{"hour": 12, "minute": 2}
